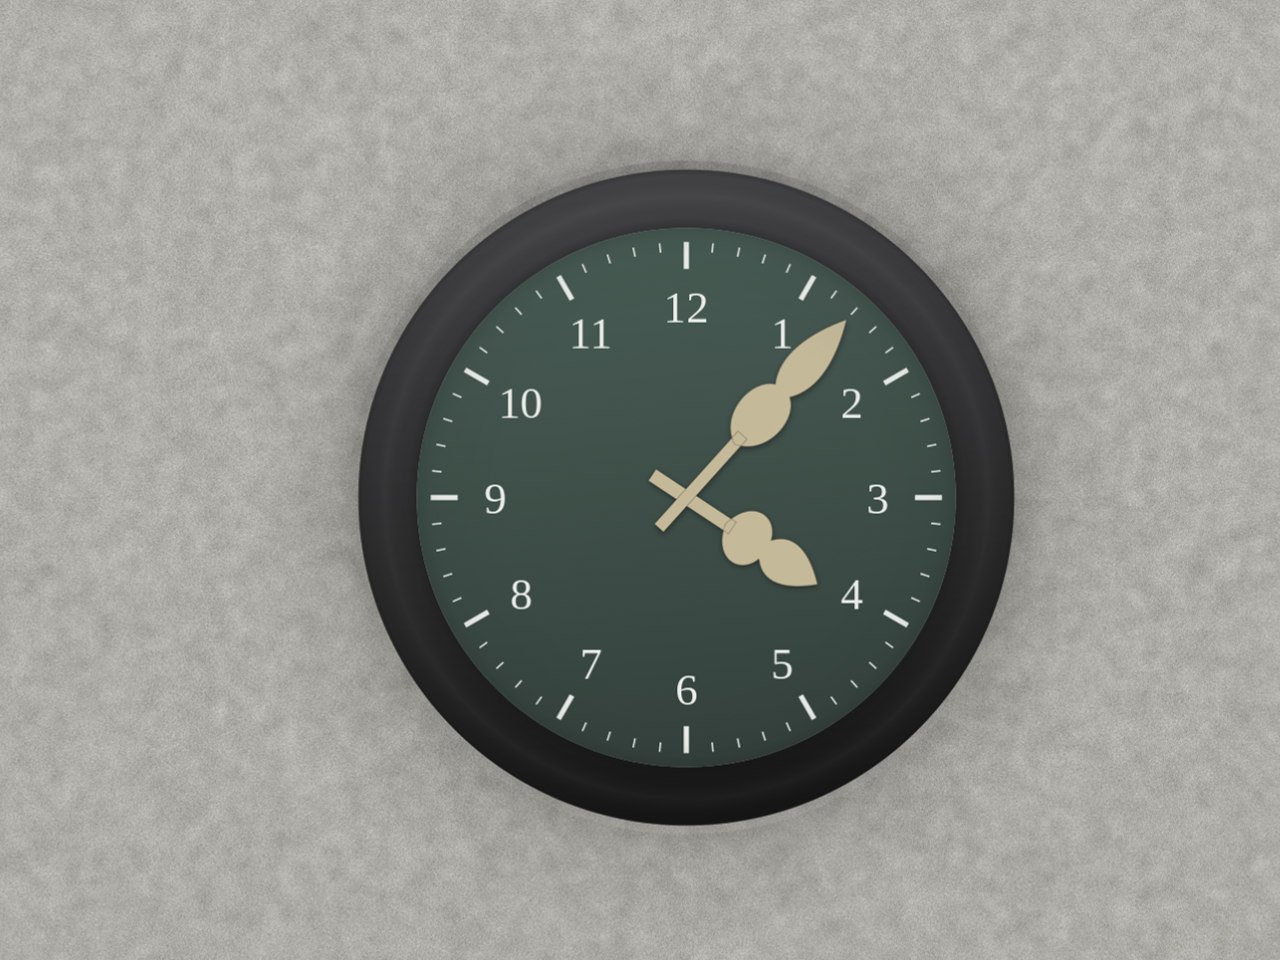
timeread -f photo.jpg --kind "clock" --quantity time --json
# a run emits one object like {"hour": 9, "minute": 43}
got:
{"hour": 4, "minute": 7}
